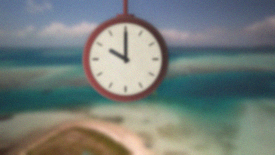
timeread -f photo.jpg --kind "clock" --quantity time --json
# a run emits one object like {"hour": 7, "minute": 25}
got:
{"hour": 10, "minute": 0}
